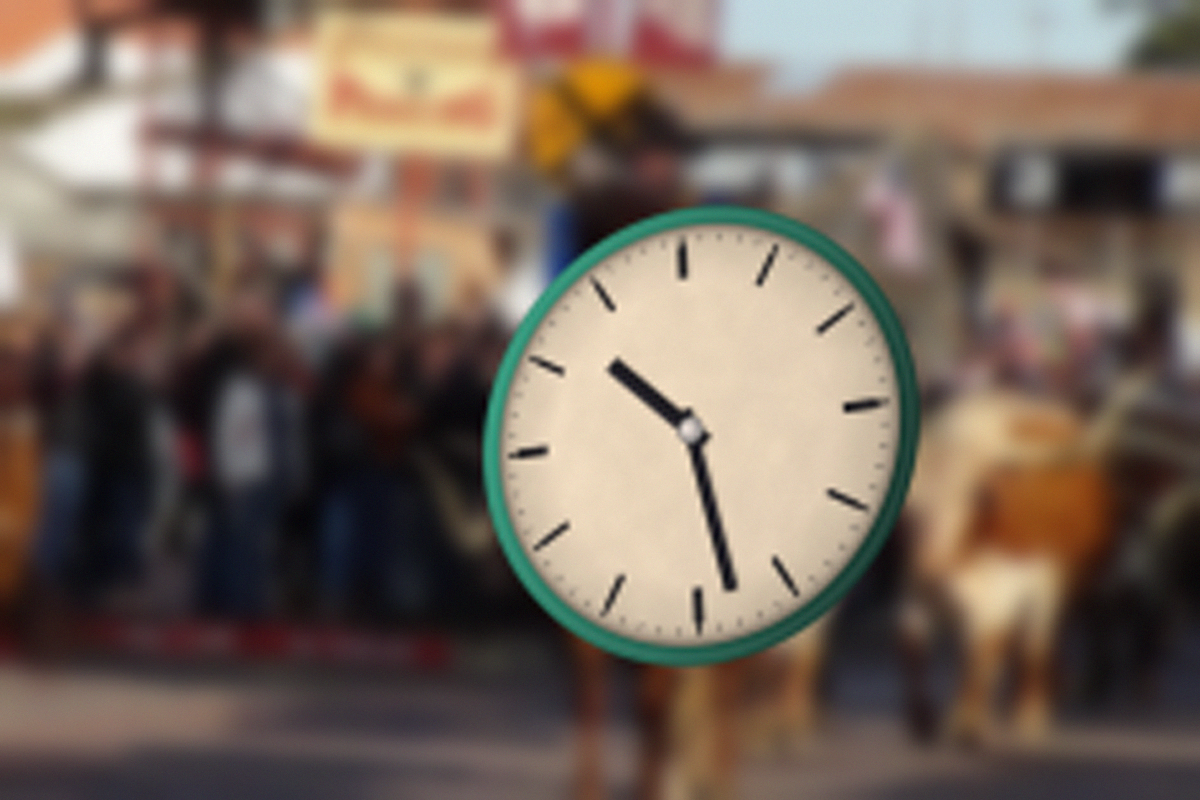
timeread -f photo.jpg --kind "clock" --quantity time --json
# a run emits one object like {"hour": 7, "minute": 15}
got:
{"hour": 10, "minute": 28}
